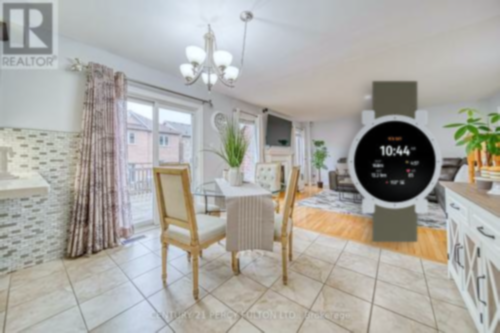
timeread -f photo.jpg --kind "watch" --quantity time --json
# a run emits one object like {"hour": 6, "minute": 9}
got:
{"hour": 10, "minute": 44}
